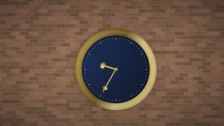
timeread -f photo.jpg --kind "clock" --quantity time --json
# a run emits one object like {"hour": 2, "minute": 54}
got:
{"hour": 9, "minute": 35}
